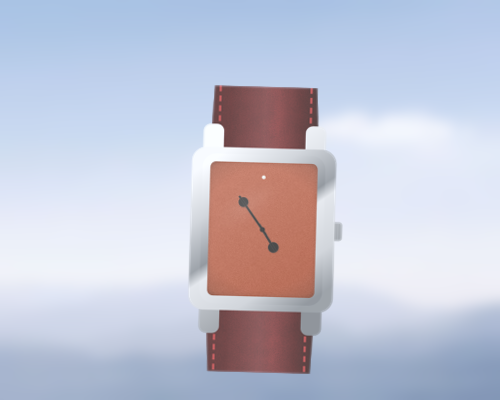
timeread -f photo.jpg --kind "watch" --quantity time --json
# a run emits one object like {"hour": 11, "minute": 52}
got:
{"hour": 4, "minute": 54}
